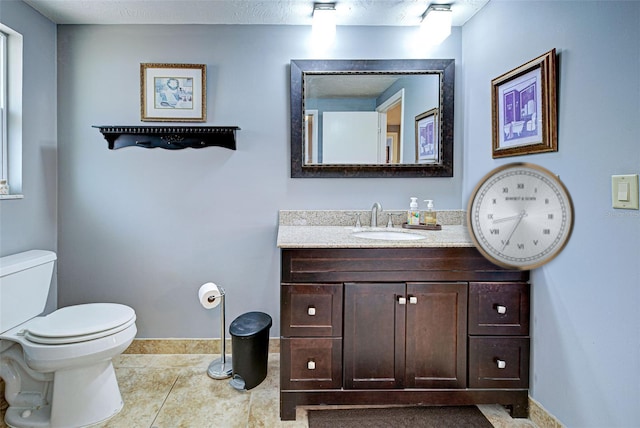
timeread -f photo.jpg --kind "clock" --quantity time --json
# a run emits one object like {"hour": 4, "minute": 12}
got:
{"hour": 8, "minute": 35}
